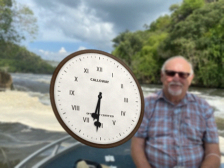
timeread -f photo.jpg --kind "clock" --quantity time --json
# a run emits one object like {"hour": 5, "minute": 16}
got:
{"hour": 6, "minute": 31}
